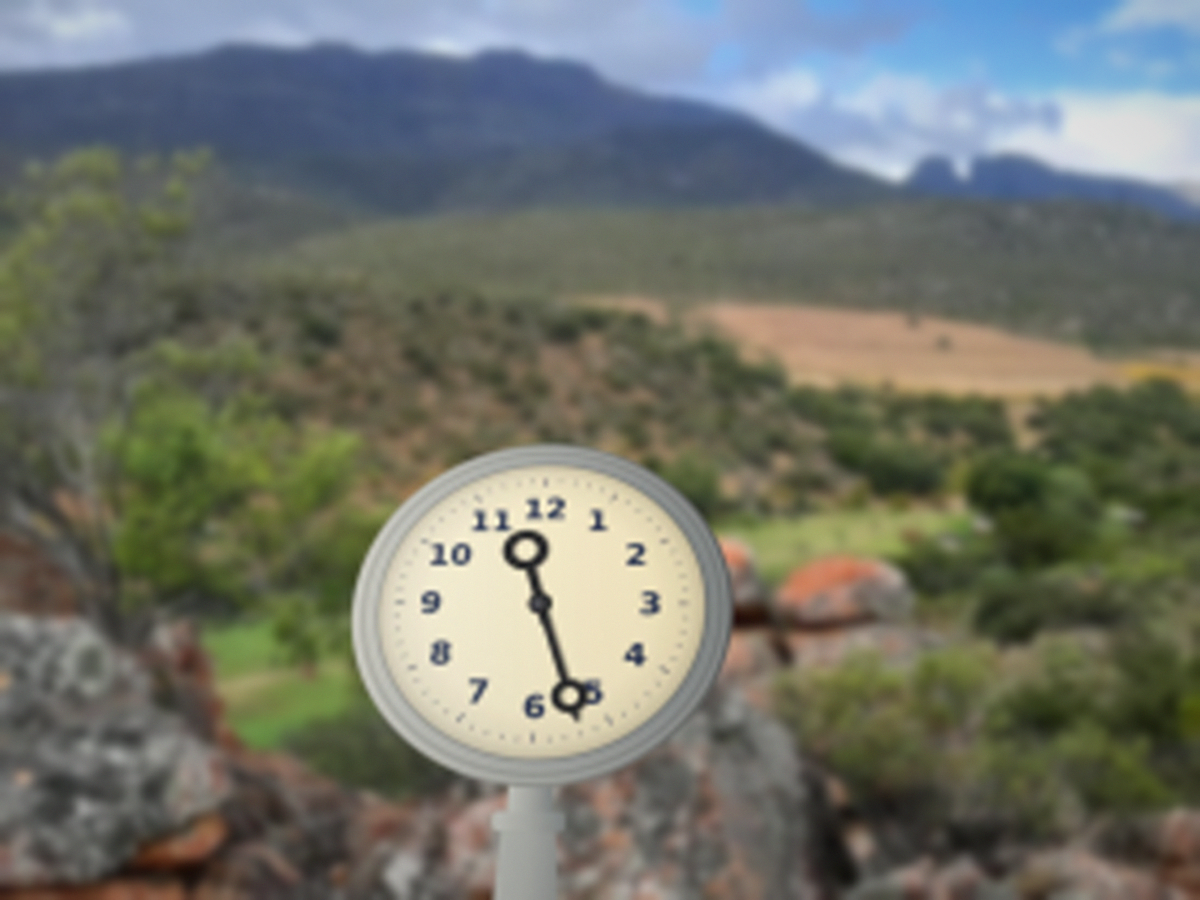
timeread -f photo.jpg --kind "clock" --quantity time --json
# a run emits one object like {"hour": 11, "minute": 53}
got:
{"hour": 11, "minute": 27}
